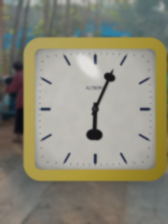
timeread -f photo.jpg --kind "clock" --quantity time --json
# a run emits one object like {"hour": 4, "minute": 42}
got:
{"hour": 6, "minute": 4}
